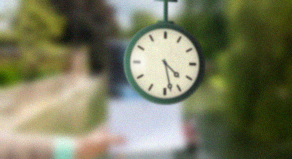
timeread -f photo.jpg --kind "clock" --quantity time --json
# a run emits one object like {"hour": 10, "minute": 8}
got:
{"hour": 4, "minute": 28}
